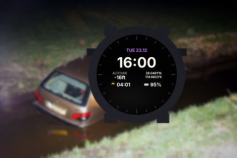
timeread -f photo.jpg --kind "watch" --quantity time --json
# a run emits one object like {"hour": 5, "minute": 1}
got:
{"hour": 16, "minute": 0}
